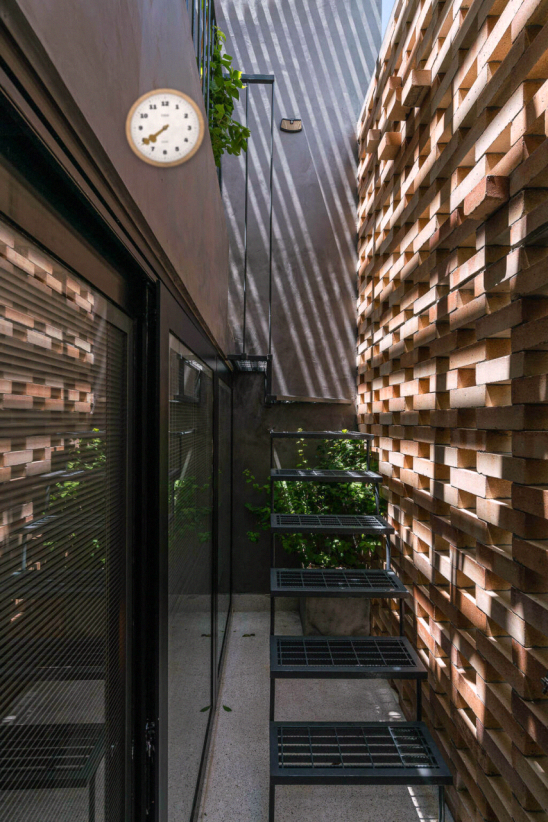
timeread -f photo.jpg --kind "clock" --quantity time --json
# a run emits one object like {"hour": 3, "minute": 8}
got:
{"hour": 7, "minute": 39}
